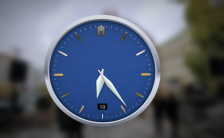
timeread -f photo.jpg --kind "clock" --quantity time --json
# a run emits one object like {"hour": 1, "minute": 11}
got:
{"hour": 6, "minute": 24}
